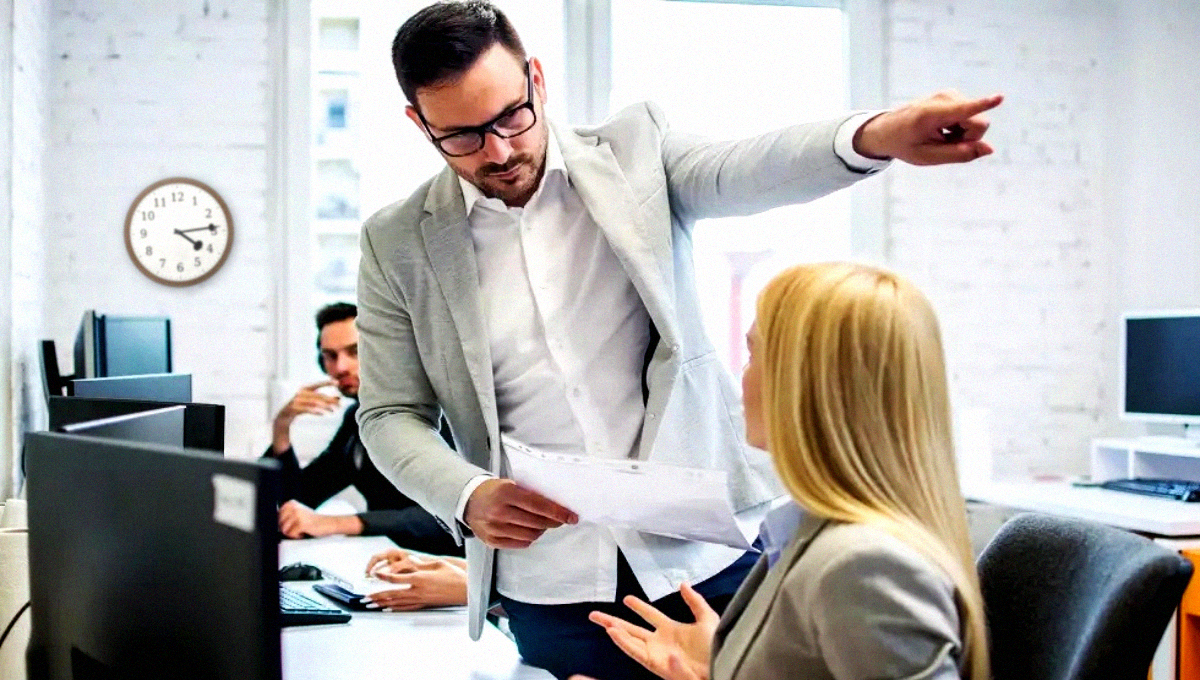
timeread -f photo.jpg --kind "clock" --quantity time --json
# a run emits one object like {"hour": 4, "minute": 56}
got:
{"hour": 4, "minute": 14}
